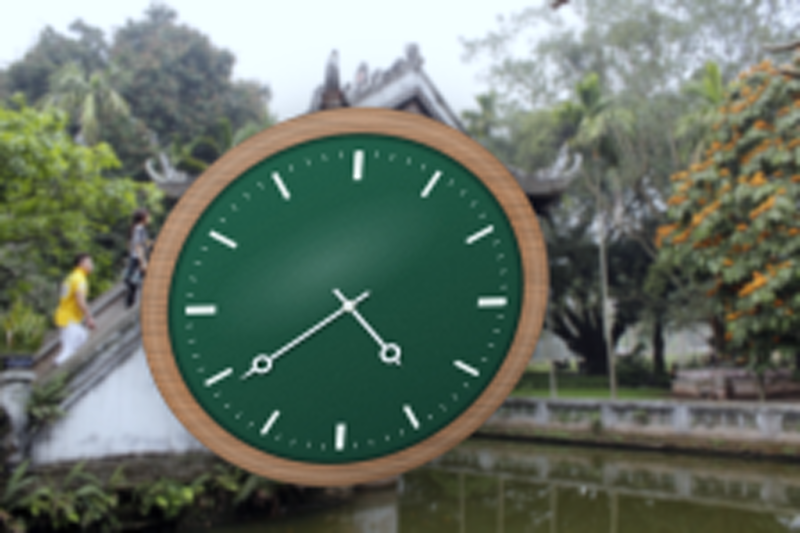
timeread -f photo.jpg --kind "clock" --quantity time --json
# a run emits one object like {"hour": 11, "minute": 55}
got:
{"hour": 4, "minute": 39}
